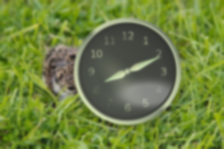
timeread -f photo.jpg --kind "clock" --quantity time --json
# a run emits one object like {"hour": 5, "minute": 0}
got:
{"hour": 8, "minute": 11}
